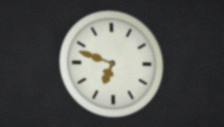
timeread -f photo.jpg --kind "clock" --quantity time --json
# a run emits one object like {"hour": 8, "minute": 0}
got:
{"hour": 6, "minute": 48}
